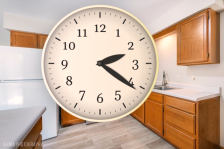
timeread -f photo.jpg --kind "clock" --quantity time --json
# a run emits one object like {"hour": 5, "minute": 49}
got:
{"hour": 2, "minute": 21}
